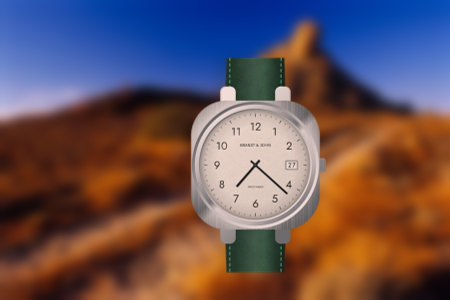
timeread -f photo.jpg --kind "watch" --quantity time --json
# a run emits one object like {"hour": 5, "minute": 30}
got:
{"hour": 7, "minute": 22}
